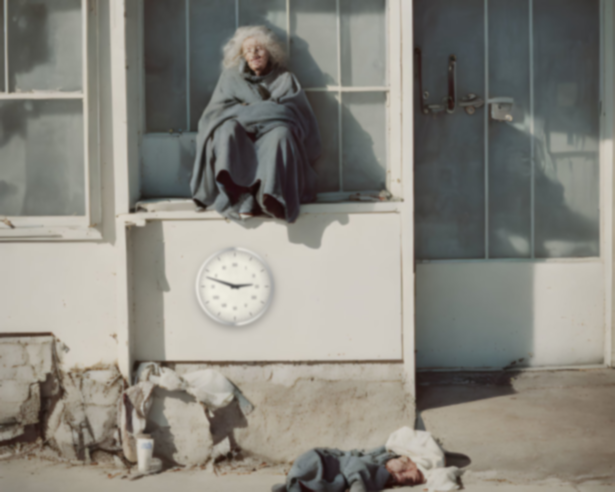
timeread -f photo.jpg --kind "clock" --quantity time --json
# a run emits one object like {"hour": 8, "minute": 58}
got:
{"hour": 2, "minute": 48}
